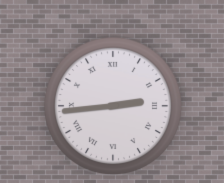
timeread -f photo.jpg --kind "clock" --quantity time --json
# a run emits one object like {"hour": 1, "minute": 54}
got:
{"hour": 2, "minute": 44}
